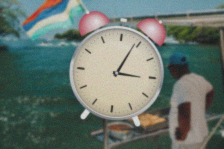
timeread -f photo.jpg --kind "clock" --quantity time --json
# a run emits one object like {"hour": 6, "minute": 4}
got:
{"hour": 3, "minute": 4}
